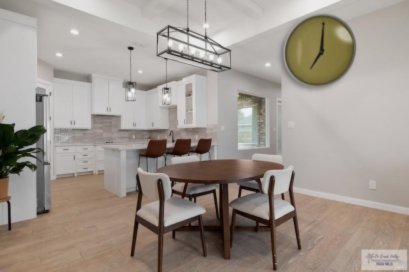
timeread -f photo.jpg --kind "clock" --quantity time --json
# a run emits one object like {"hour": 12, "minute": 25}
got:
{"hour": 7, "minute": 0}
